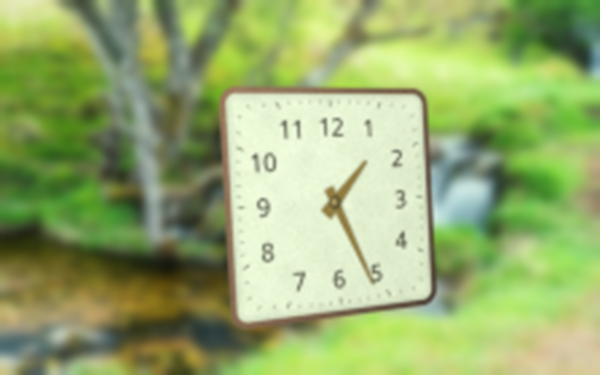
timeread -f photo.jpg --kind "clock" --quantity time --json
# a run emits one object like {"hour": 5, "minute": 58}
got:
{"hour": 1, "minute": 26}
